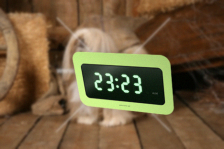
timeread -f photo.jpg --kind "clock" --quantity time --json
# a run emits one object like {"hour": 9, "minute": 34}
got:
{"hour": 23, "minute": 23}
